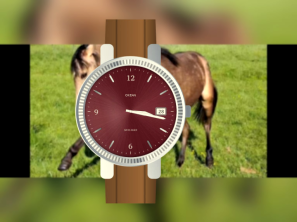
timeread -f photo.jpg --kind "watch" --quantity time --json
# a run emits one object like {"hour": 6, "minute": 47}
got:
{"hour": 3, "minute": 17}
